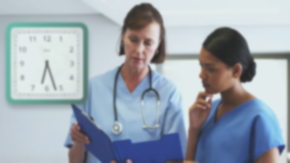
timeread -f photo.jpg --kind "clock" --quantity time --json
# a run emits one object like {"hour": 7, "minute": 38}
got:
{"hour": 6, "minute": 27}
